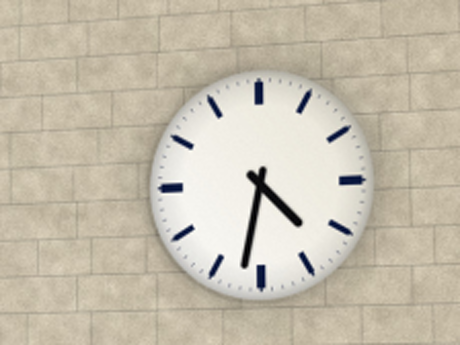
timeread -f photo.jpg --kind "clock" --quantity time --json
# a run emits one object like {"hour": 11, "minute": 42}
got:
{"hour": 4, "minute": 32}
